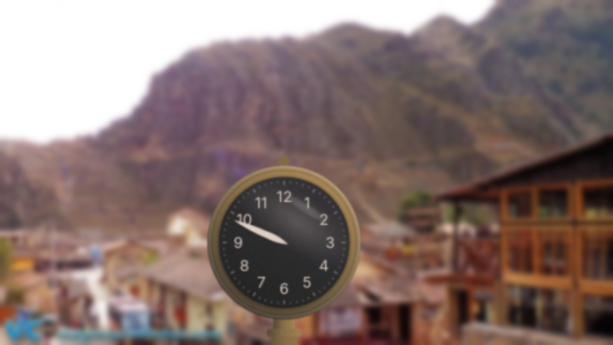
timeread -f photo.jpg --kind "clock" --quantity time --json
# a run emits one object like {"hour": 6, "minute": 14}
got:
{"hour": 9, "minute": 49}
